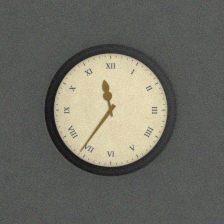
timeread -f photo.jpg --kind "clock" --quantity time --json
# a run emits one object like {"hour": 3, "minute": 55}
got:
{"hour": 11, "minute": 36}
